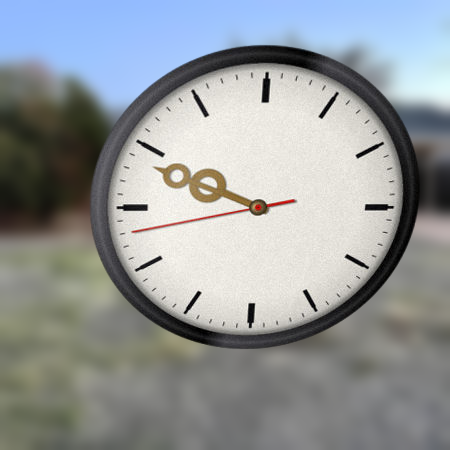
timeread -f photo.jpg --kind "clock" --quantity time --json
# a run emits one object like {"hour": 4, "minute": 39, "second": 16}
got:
{"hour": 9, "minute": 48, "second": 43}
